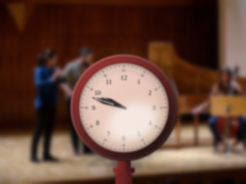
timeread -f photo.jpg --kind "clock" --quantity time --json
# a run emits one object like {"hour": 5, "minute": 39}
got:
{"hour": 9, "minute": 48}
